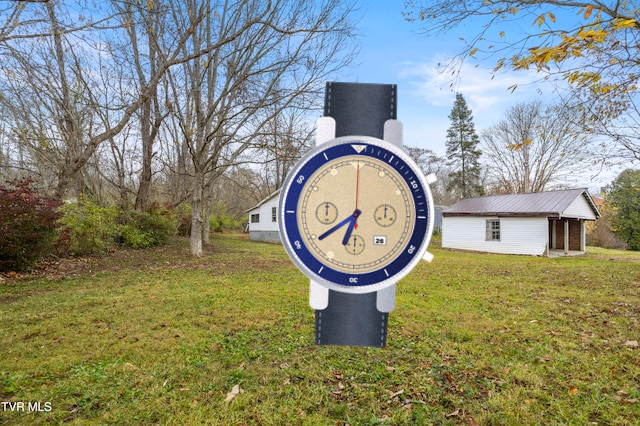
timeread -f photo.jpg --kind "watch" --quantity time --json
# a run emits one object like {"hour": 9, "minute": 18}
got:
{"hour": 6, "minute": 39}
